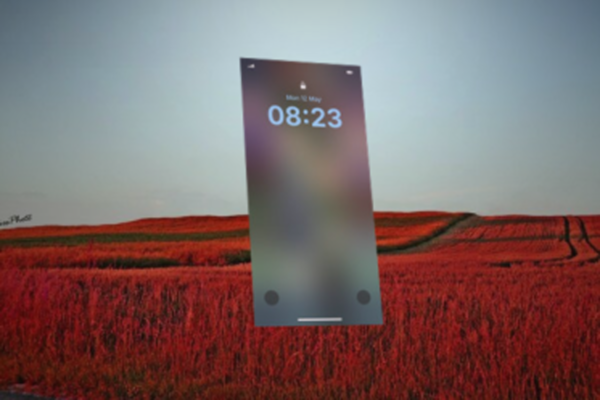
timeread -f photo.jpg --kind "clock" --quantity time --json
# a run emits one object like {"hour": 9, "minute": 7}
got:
{"hour": 8, "minute": 23}
